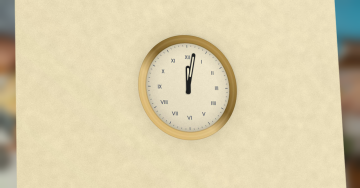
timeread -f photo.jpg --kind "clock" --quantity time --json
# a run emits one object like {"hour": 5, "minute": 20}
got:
{"hour": 12, "minute": 2}
